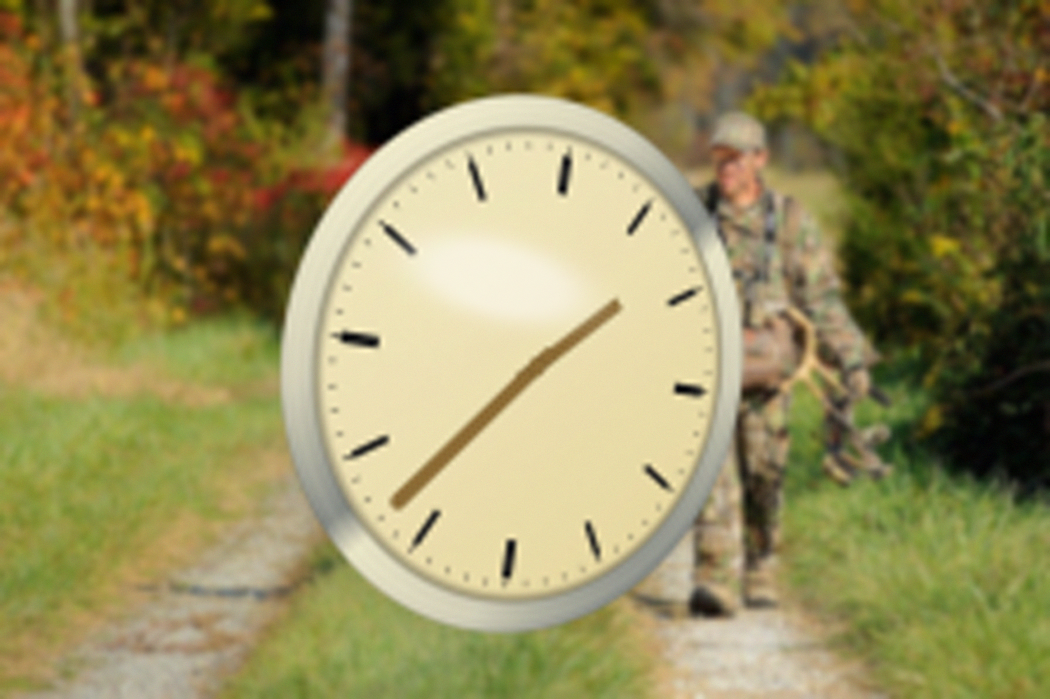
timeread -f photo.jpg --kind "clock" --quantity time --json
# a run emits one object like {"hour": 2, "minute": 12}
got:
{"hour": 1, "minute": 37}
